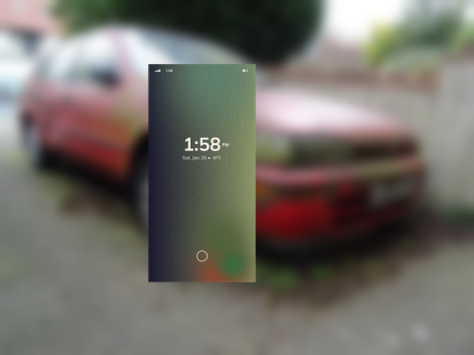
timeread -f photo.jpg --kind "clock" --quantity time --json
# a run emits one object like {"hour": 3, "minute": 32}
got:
{"hour": 1, "minute": 58}
